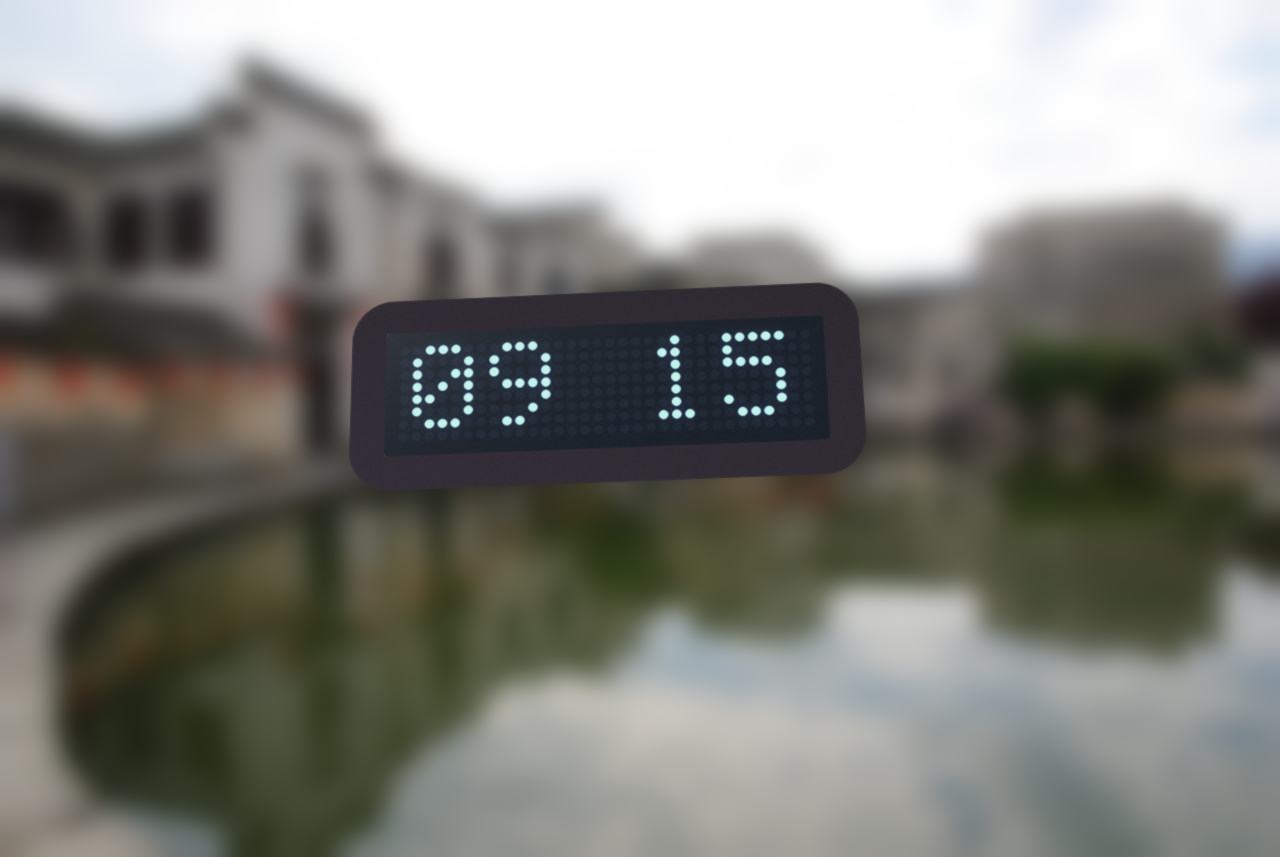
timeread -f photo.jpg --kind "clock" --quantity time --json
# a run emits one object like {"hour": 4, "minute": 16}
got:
{"hour": 9, "minute": 15}
